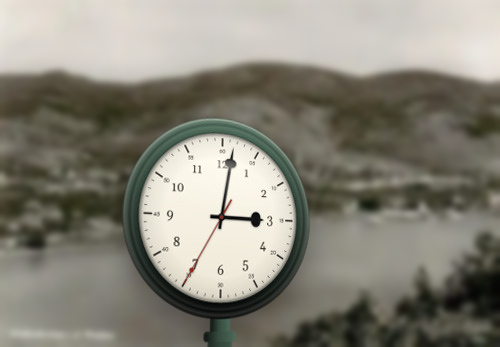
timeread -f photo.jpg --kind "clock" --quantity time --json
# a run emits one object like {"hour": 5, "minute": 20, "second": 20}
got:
{"hour": 3, "minute": 1, "second": 35}
